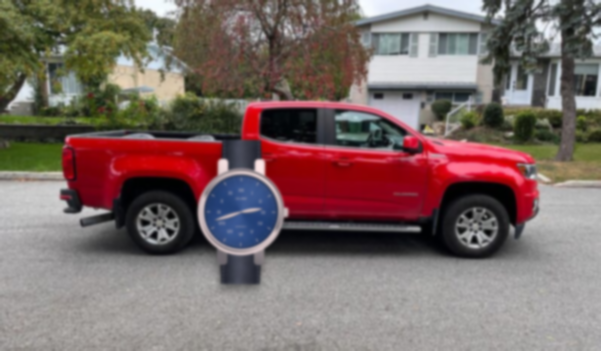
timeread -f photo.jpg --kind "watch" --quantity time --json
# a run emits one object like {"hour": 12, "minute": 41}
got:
{"hour": 2, "minute": 42}
